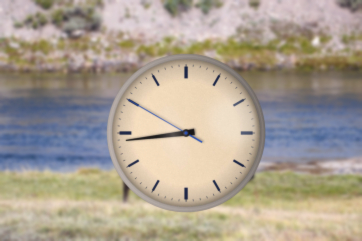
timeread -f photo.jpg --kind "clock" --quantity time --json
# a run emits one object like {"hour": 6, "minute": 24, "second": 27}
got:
{"hour": 8, "minute": 43, "second": 50}
